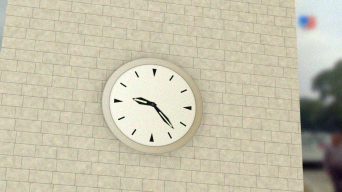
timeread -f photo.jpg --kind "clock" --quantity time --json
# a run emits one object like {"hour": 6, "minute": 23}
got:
{"hour": 9, "minute": 23}
